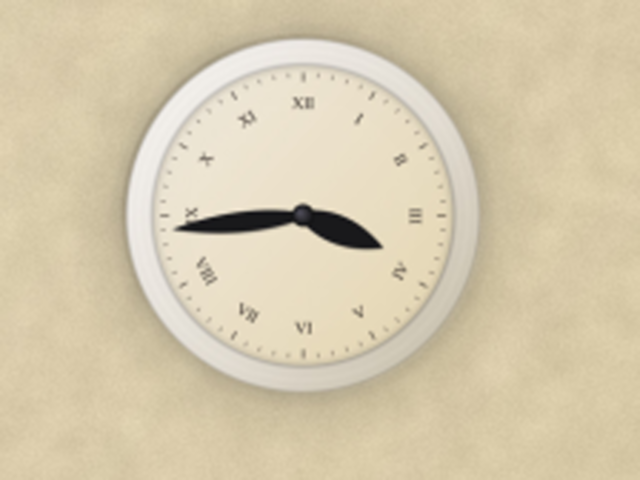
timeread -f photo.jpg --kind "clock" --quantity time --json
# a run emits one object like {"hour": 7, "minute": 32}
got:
{"hour": 3, "minute": 44}
